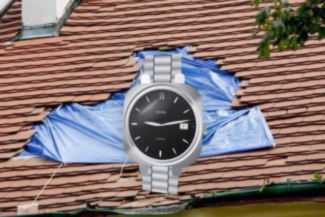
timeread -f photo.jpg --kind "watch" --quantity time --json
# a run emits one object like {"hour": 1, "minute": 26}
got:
{"hour": 9, "minute": 13}
